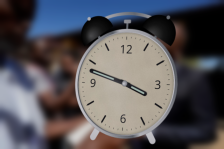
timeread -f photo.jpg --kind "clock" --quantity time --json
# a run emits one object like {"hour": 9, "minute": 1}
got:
{"hour": 3, "minute": 48}
